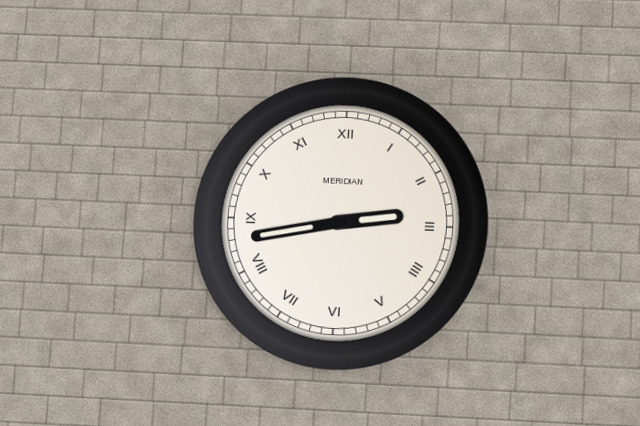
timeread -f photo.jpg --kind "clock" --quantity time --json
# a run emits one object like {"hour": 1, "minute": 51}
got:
{"hour": 2, "minute": 43}
